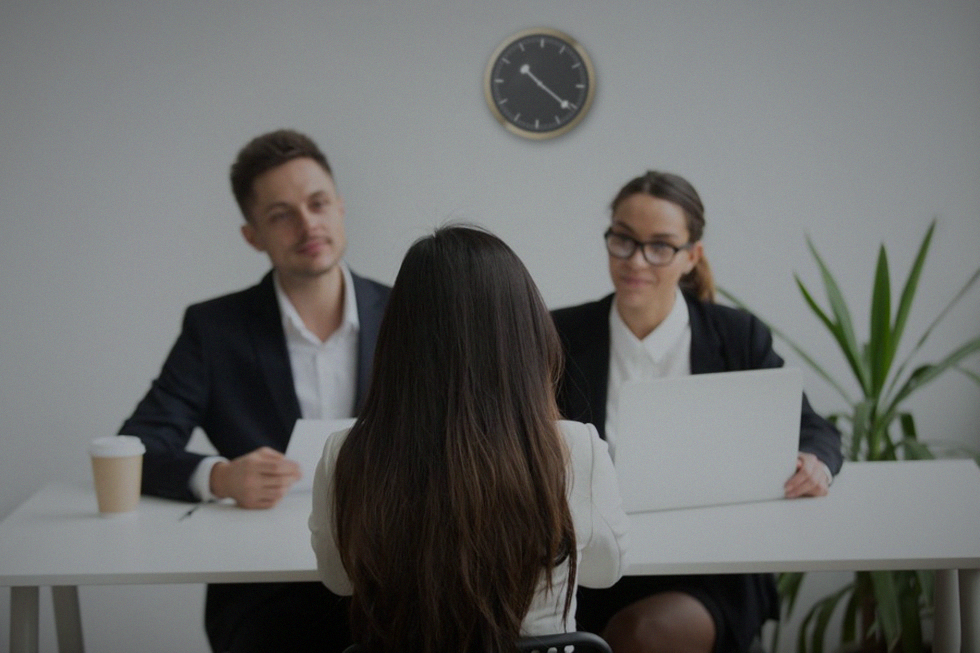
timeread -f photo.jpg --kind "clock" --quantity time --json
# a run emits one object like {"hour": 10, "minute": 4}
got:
{"hour": 10, "minute": 21}
